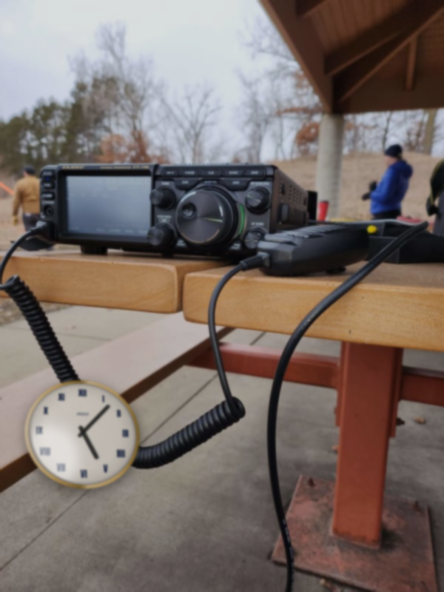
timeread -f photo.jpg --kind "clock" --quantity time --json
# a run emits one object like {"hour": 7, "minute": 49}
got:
{"hour": 5, "minute": 7}
